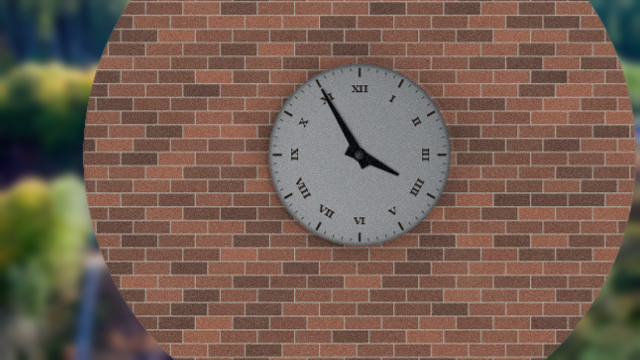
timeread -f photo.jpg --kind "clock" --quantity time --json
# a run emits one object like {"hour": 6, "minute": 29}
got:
{"hour": 3, "minute": 55}
